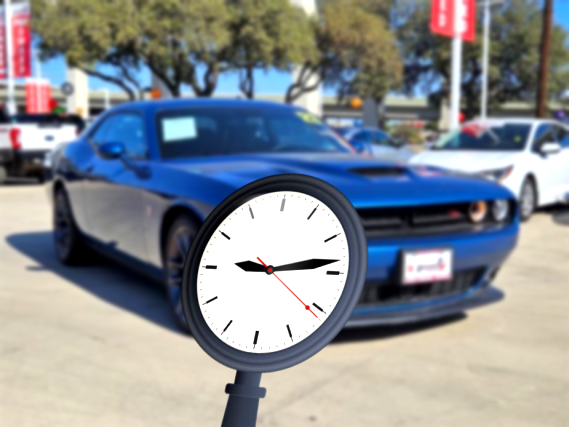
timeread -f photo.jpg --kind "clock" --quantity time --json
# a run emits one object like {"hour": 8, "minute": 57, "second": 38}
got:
{"hour": 9, "minute": 13, "second": 21}
